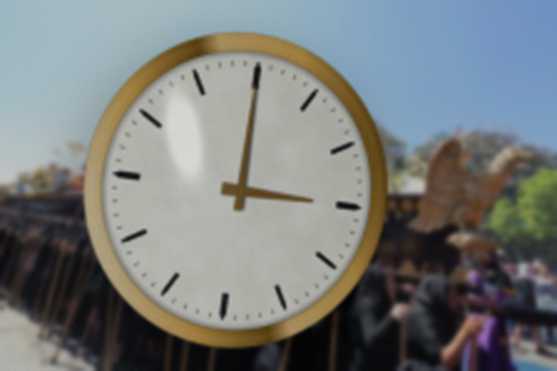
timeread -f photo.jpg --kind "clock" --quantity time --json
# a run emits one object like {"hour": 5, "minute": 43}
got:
{"hour": 3, "minute": 0}
